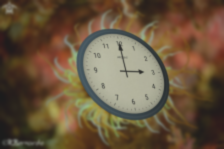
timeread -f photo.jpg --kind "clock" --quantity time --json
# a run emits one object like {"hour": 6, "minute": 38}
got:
{"hour": 3, "minute": 0}
